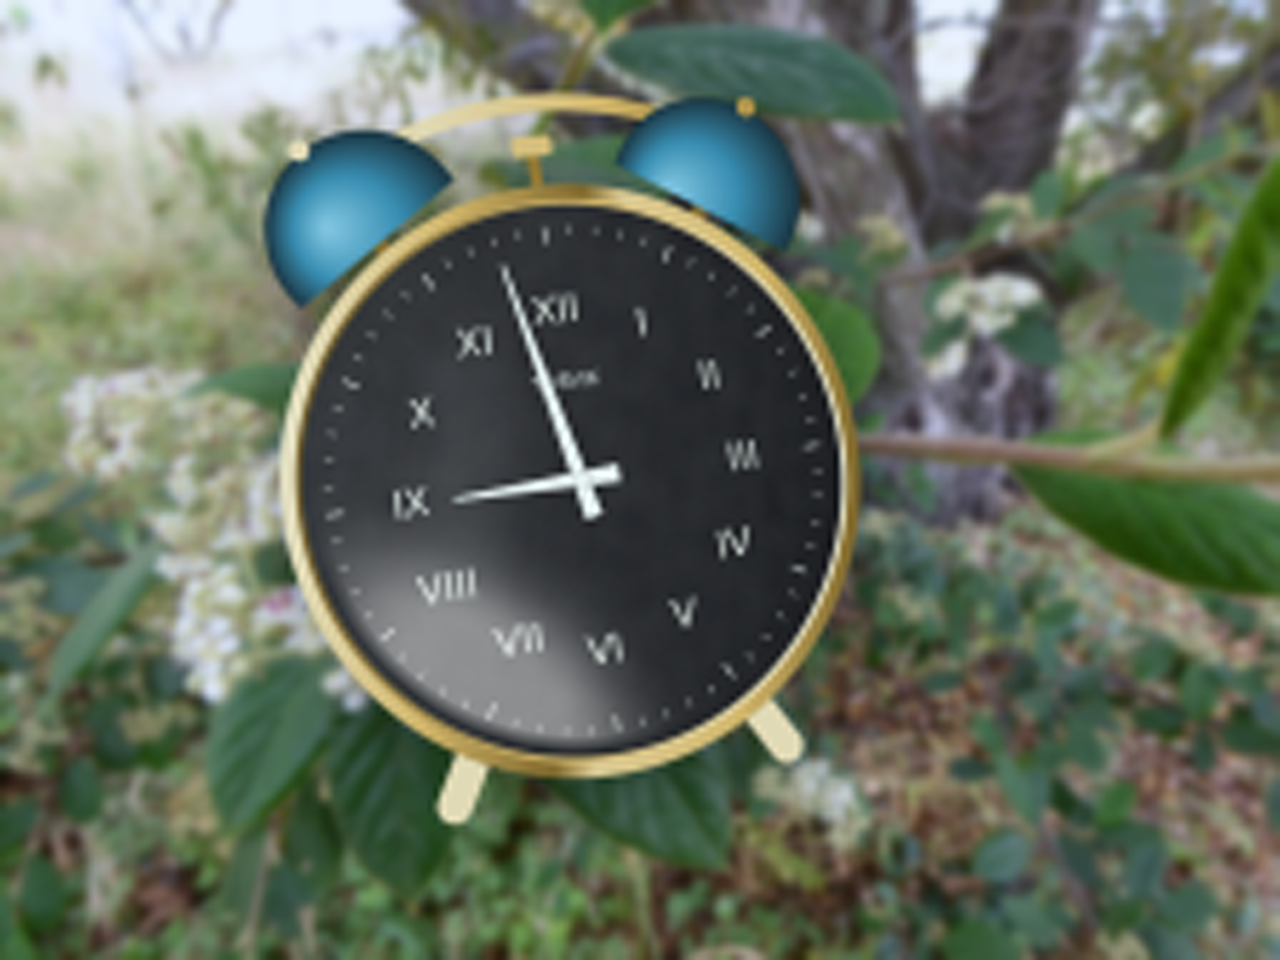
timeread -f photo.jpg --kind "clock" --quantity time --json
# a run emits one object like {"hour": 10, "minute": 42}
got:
{"hour": 8, "minute": 58}
